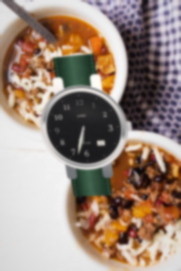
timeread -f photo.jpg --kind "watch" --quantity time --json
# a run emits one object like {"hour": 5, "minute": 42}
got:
{"hour": 6, "minute": 33}
